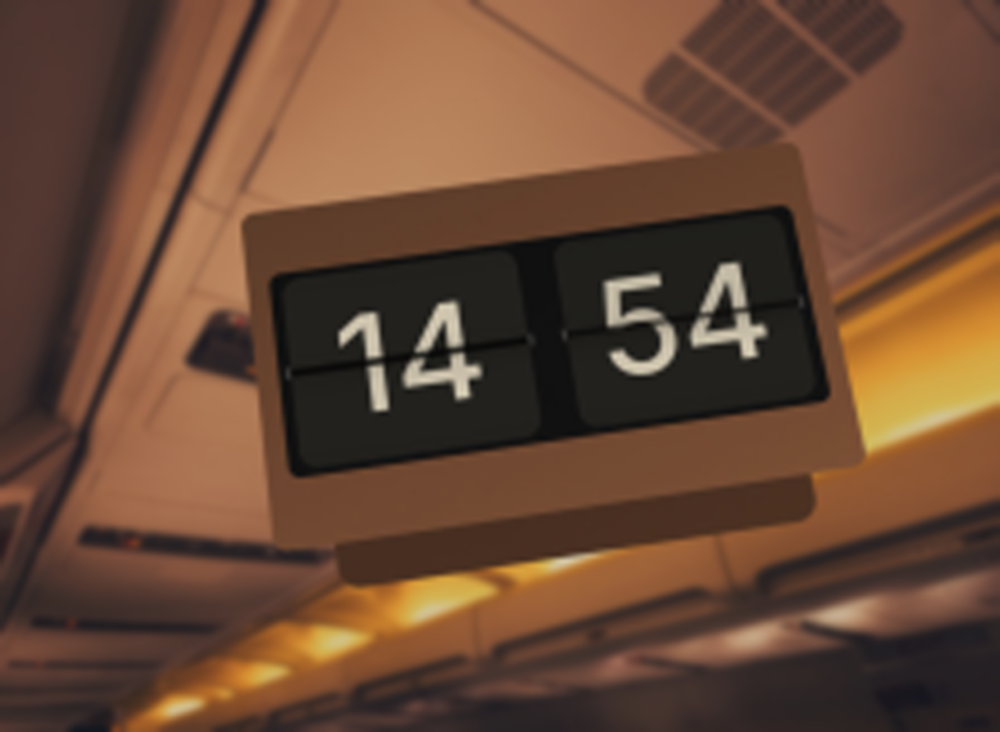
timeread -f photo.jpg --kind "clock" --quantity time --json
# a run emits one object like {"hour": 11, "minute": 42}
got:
{"hour": 14, "minute": 54}
